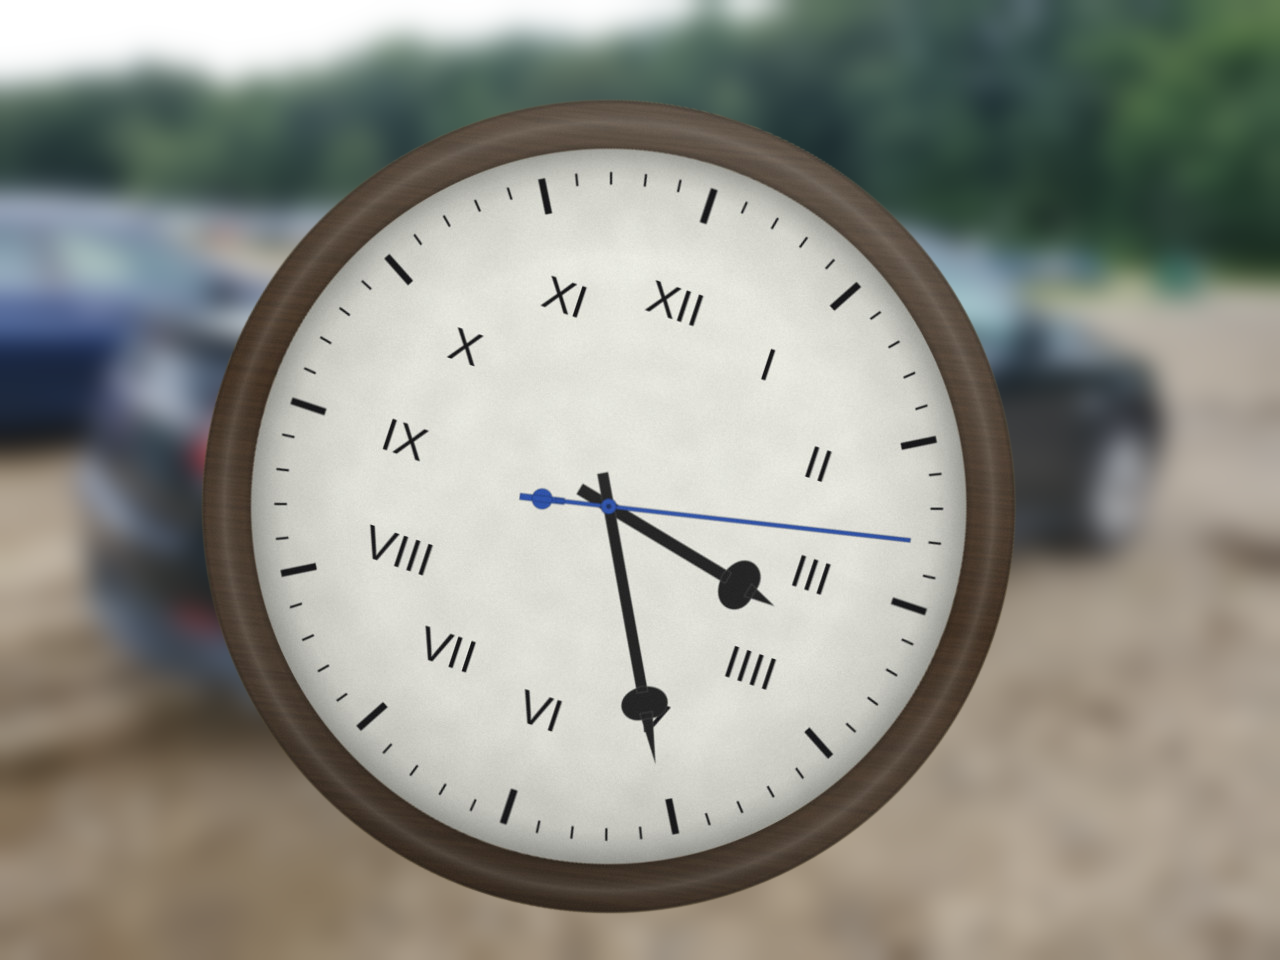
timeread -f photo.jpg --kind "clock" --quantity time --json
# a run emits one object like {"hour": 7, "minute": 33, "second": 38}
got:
{"hour": 3, "minute": 25, "second": 13}
